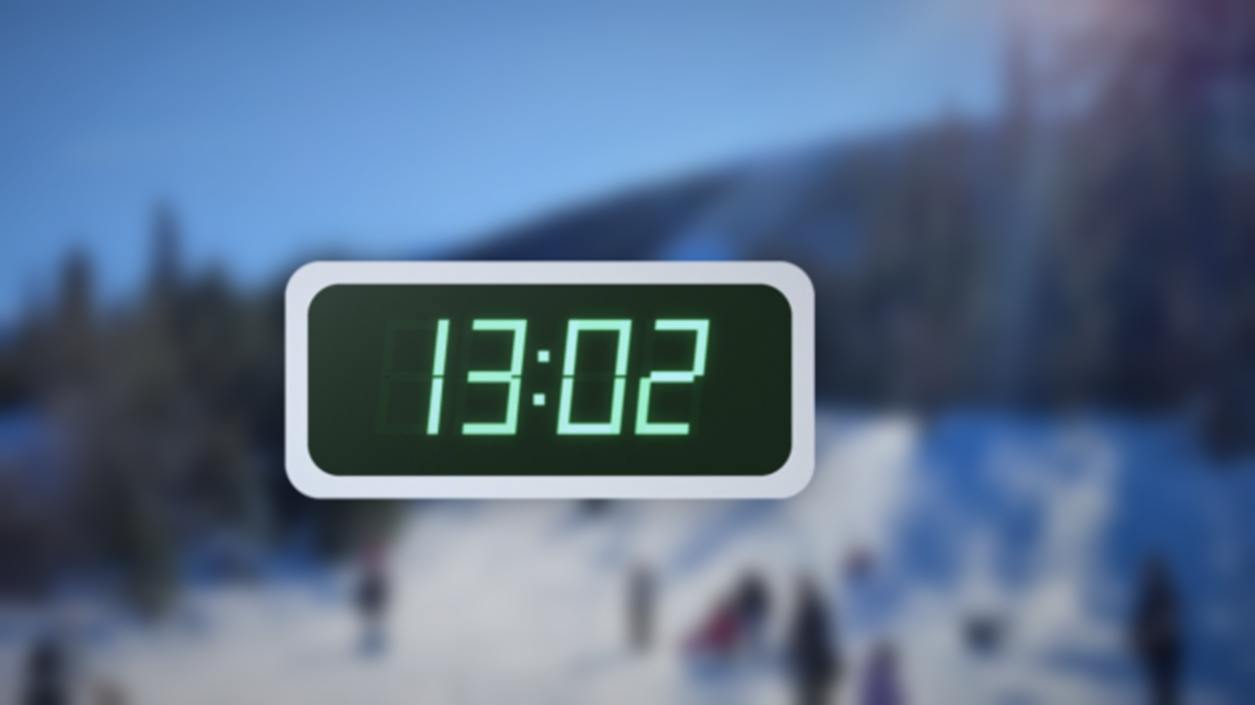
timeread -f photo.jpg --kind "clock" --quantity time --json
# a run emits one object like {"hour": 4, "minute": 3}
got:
{"hour": 13, "minute": 2}
